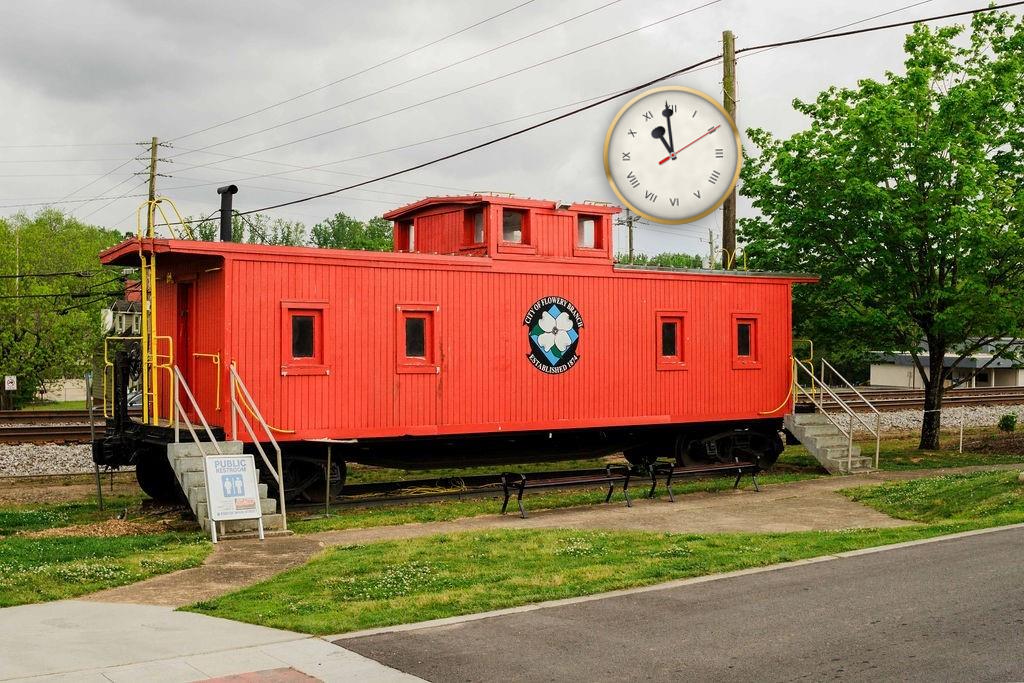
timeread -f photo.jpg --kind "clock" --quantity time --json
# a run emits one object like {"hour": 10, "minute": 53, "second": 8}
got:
{"hour": 10, "minute": 59, "second": 10}
